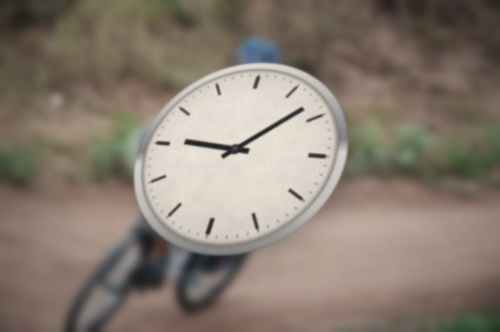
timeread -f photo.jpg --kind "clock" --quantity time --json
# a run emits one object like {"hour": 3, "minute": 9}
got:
{"hour": 9, "minute": 8}
